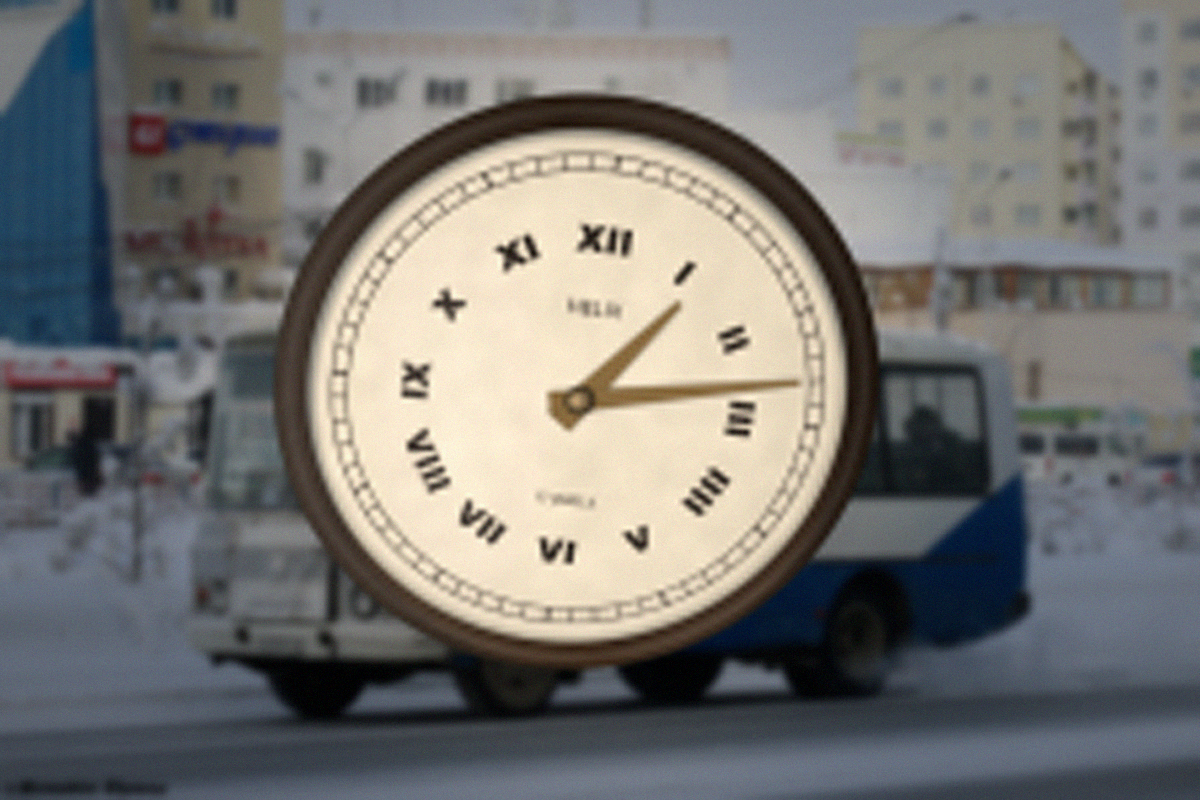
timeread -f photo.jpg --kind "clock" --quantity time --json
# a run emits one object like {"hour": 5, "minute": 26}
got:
{"hour": 1, "minute": 13}
